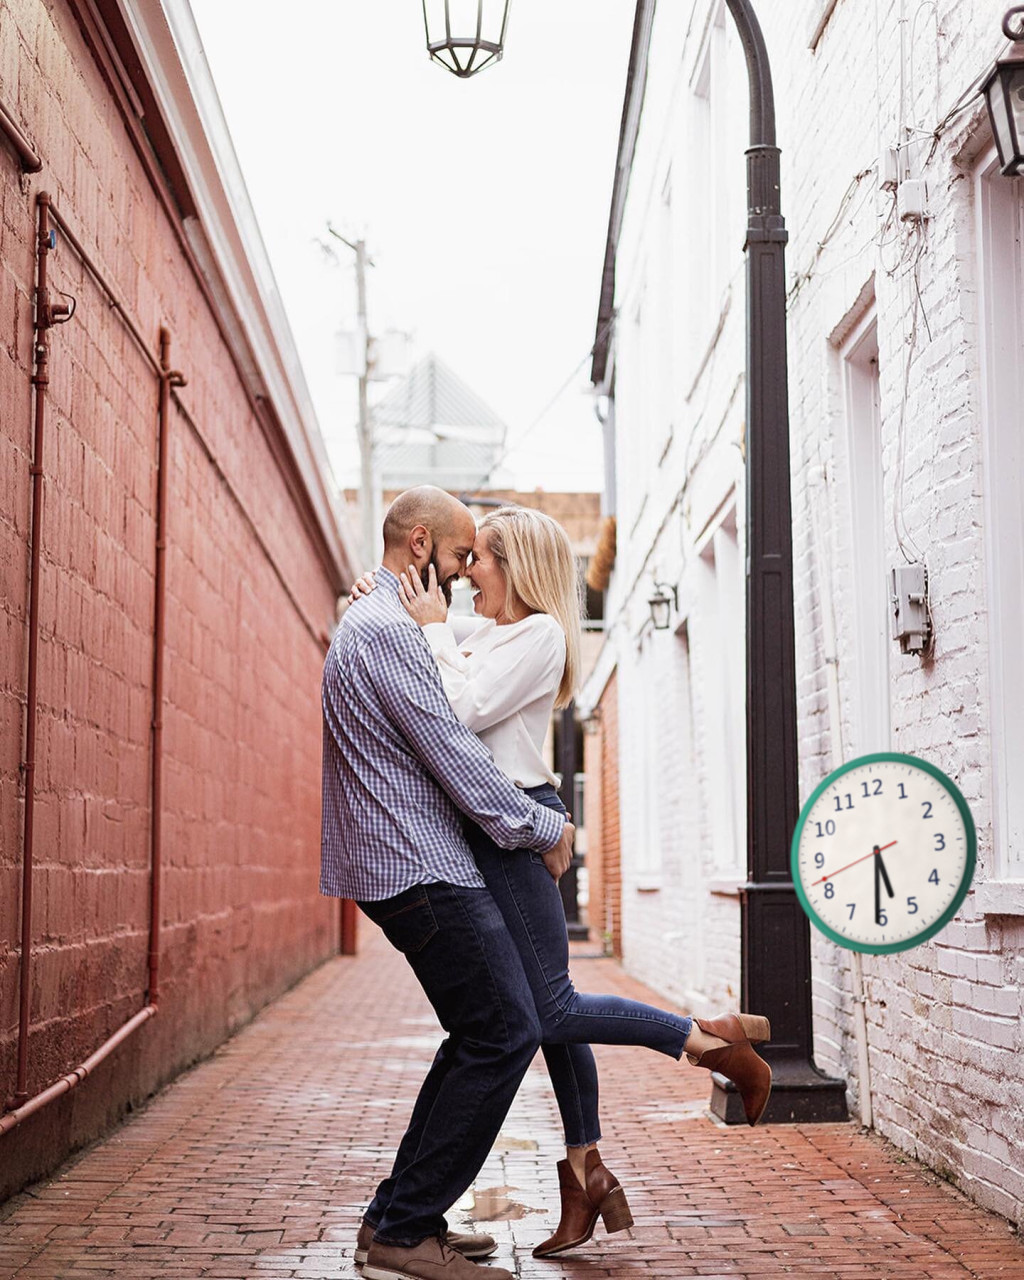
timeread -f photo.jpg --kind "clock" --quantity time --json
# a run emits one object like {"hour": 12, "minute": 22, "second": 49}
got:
{"hour": 5, "minute": 30, "second": 42}
